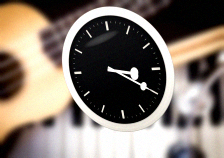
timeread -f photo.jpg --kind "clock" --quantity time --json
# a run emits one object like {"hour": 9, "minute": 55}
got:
{"hour": 3, "minute": 20}
